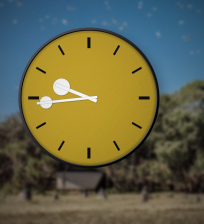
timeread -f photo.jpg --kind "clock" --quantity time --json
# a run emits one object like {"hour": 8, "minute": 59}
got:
{"hour": 9, "minute": 44}
